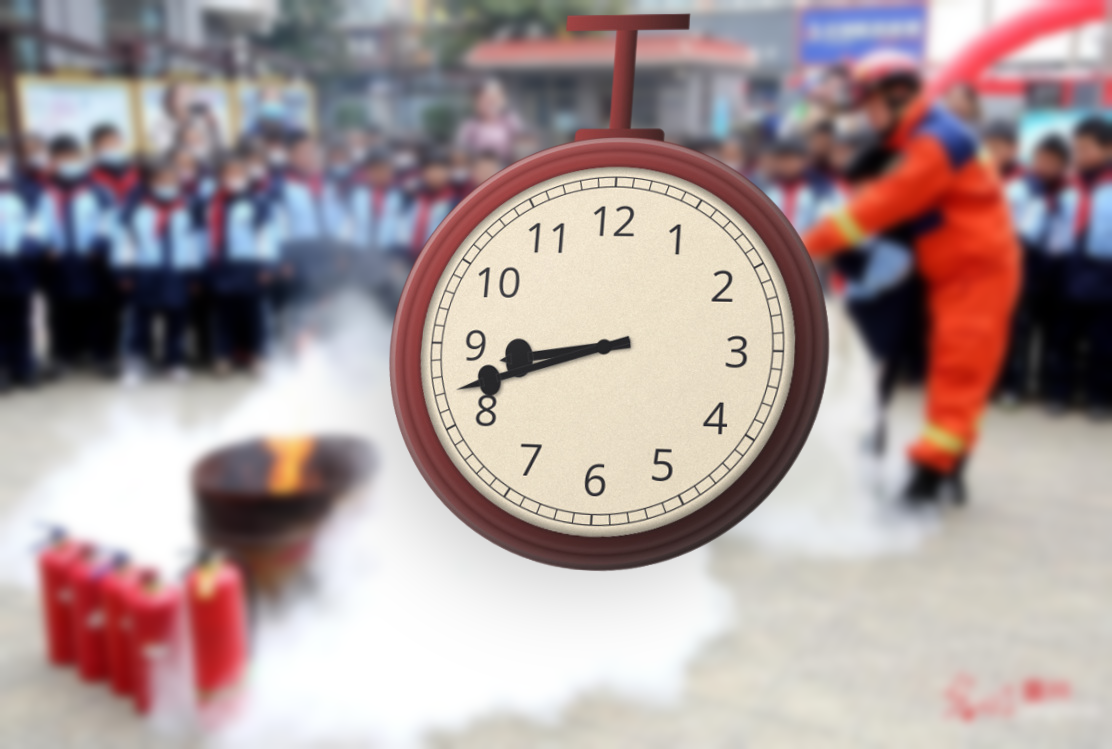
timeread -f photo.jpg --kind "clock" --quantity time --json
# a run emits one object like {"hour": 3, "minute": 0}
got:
{"hour": 8, "minute": 42}
